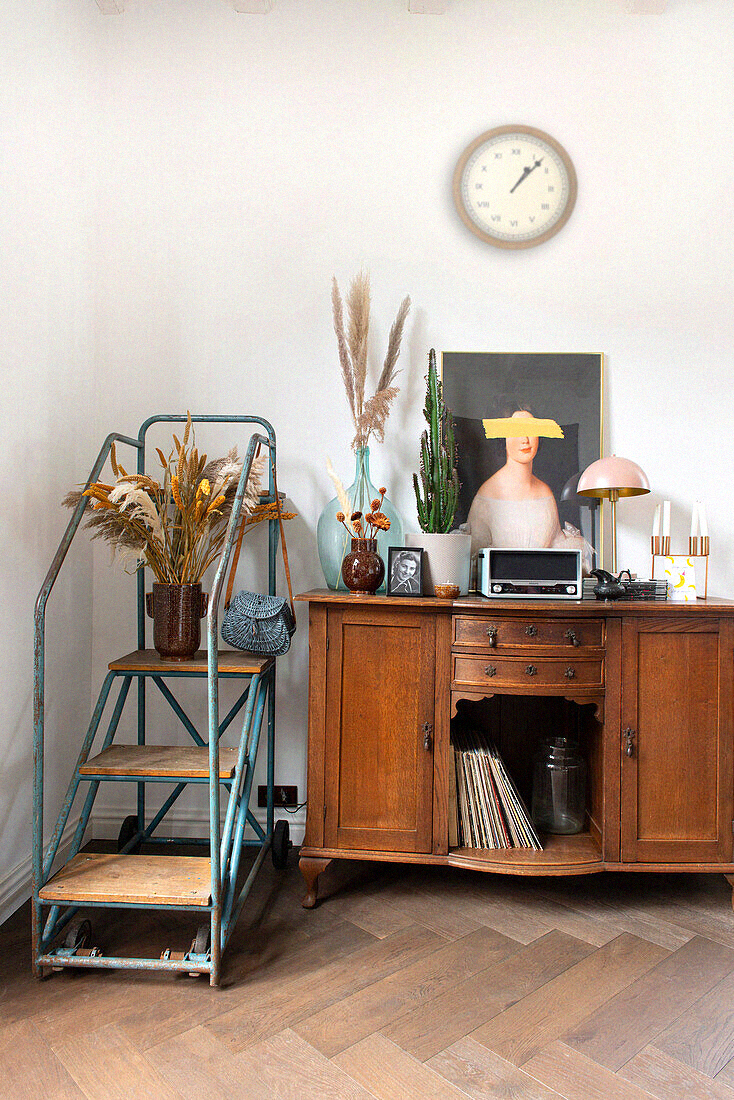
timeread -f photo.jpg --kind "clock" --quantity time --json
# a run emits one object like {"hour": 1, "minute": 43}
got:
{"hour": 1, "minute": 7}
